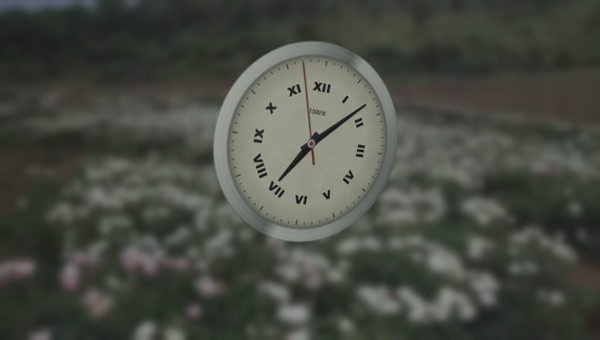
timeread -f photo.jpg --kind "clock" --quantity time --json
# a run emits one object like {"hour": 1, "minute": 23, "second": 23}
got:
{"hour": 7, "minute": 7, "second": 57}
